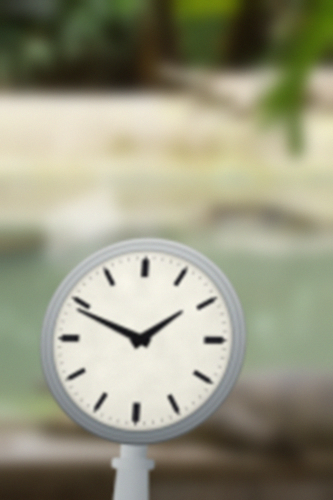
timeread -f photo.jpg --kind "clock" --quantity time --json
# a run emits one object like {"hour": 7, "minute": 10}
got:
{"hour": 1, "minute": 49}
